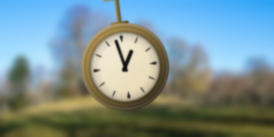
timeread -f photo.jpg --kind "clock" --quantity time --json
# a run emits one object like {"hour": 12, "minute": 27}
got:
{"hour": 12, "minute": 58}
